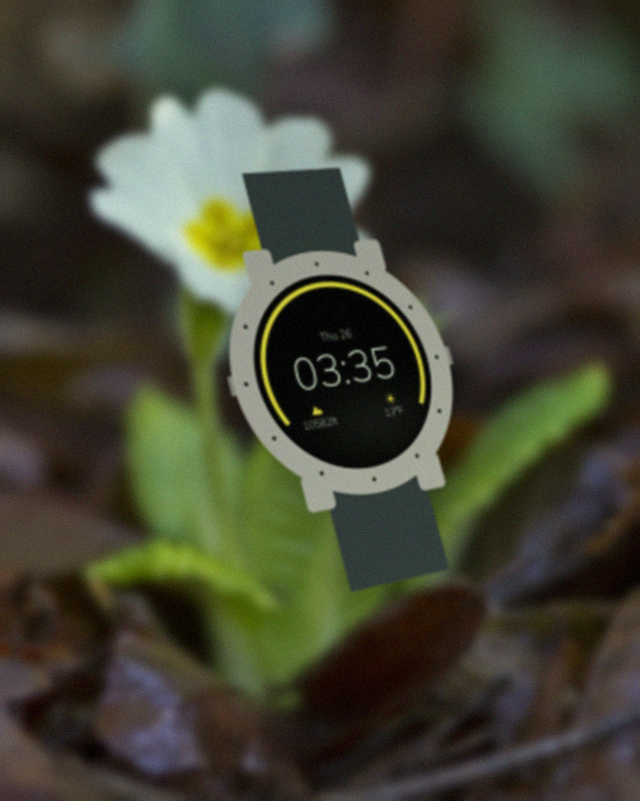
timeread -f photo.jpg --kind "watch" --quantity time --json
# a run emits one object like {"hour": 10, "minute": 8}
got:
{"hour": 3, "minute": 35}
